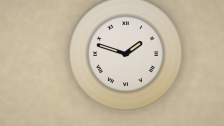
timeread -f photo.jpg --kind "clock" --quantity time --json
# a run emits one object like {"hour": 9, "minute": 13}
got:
{"hour": 1, "minute": 48}
